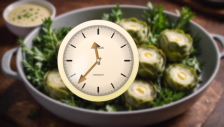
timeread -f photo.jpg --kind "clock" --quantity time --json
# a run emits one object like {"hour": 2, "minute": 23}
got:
{"hour": 11, "minute": 37}
